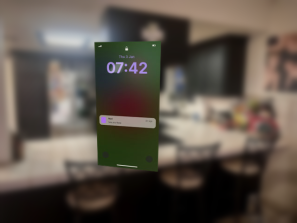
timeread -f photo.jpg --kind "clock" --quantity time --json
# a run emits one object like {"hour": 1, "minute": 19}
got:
{"hour": 7, "minute": 42}
